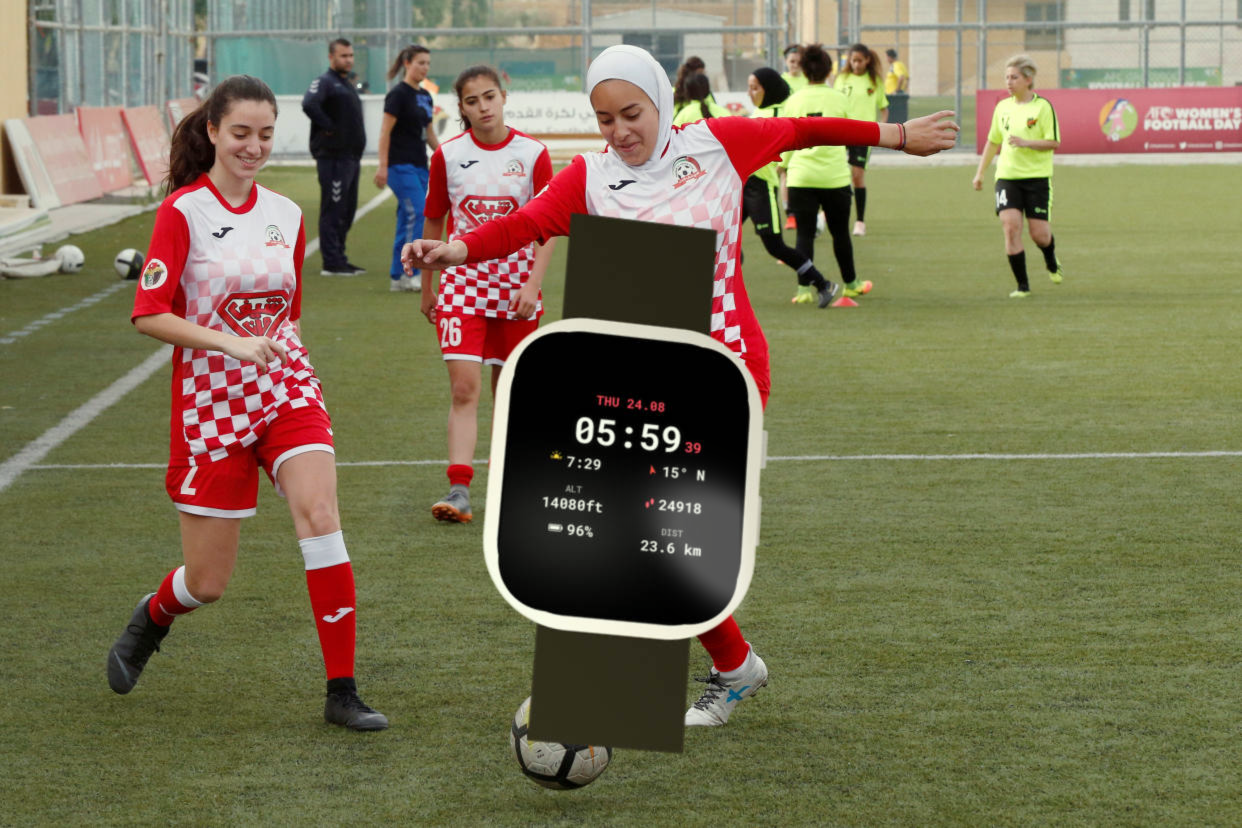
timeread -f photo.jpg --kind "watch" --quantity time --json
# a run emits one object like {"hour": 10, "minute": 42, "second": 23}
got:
{"hour": 5, "minute": 59, "second": 39}
